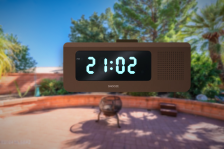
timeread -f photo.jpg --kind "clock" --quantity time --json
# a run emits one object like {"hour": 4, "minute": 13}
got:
{"hour": 21, "minute": 2}
